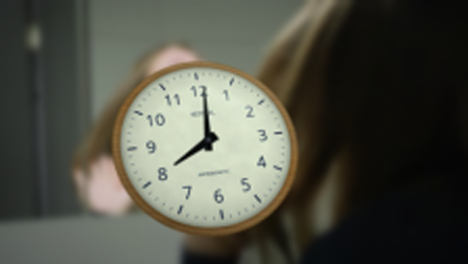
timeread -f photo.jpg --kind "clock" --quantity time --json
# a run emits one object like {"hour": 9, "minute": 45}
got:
{"hour": 8, "minute": 1}
